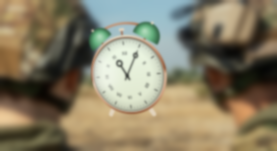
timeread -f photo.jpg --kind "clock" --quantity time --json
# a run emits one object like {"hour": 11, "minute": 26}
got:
{"hour": 11, "minute": 5}
